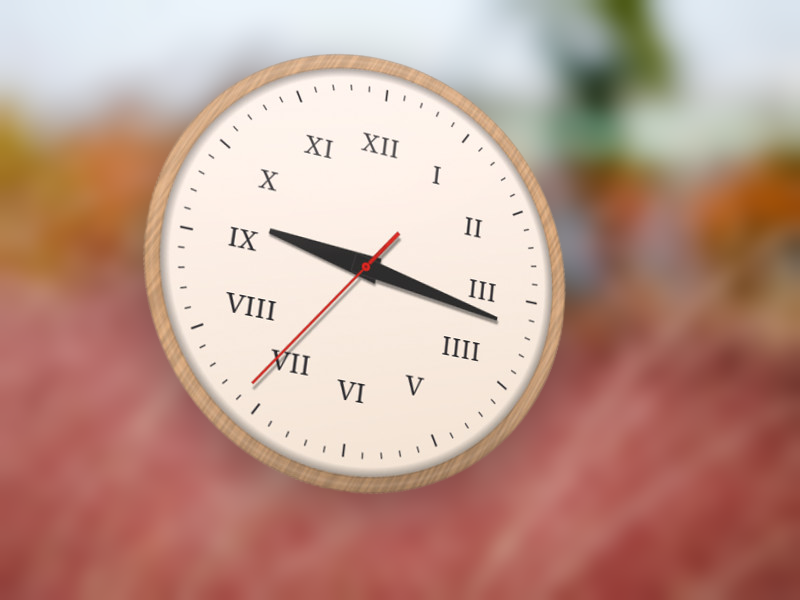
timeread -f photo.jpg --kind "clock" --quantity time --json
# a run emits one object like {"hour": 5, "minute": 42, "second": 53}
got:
{"hour": 9, "minute": 16, "second": 36}
